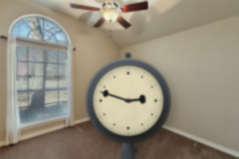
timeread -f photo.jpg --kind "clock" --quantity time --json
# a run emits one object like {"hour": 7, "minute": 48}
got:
{"hour": 2, "minute": 48}
